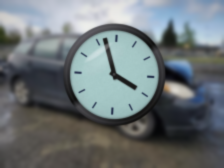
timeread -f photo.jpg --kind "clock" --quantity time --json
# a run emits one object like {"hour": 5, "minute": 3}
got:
{"hour": 3, "minute": 57}
